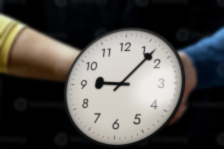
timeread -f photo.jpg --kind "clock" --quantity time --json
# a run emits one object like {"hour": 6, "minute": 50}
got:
{"hour": 9, "minute": 7}
